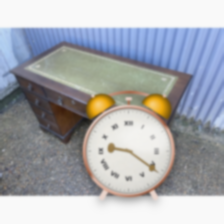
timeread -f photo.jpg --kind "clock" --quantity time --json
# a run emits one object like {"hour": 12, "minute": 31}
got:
{"hour": 9, "minute": 21}
